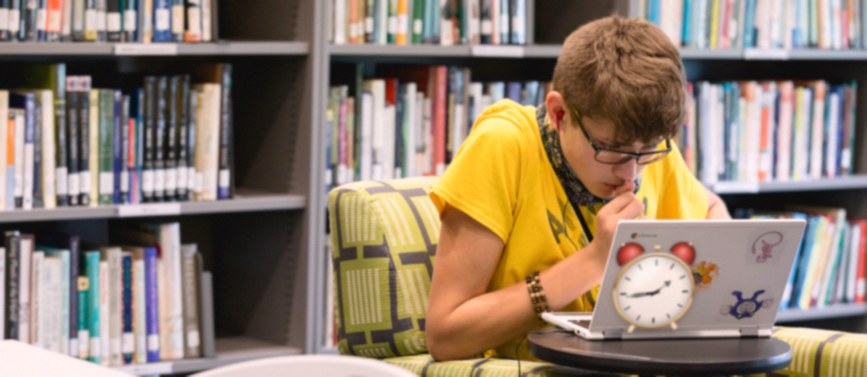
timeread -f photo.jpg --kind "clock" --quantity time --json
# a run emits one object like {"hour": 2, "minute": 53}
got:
{"hour": 1, "minute": 44}
